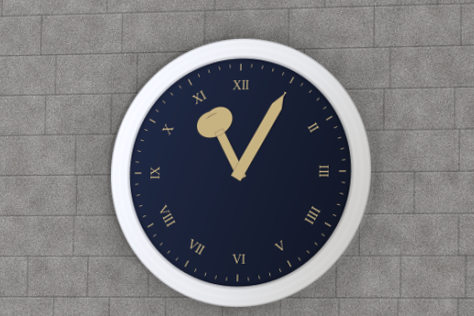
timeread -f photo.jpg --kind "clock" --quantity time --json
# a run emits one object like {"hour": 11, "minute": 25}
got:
{"hour": 11, "minute": 5}
